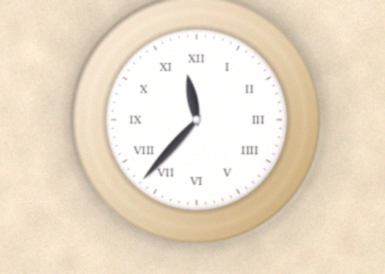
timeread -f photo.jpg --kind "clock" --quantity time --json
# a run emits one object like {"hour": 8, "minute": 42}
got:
{"hour": 11, "minute": 37}
